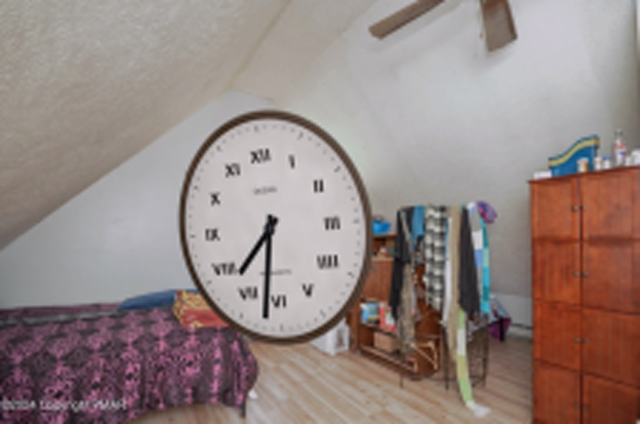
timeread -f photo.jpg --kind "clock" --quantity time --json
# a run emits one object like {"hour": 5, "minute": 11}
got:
{"hour": 7, "minute": 32}
